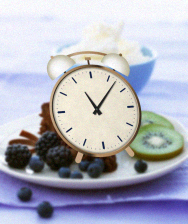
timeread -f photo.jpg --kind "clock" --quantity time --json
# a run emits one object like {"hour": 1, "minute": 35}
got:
{"hour": 11, "minute": 7}
